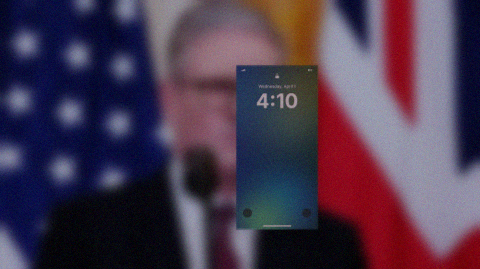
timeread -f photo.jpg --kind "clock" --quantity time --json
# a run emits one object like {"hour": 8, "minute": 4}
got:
{"hour": 4, "minute": 10}
